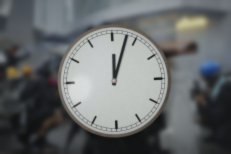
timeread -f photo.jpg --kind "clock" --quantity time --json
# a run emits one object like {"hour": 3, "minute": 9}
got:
{"hour": 12, "minute": 3}
